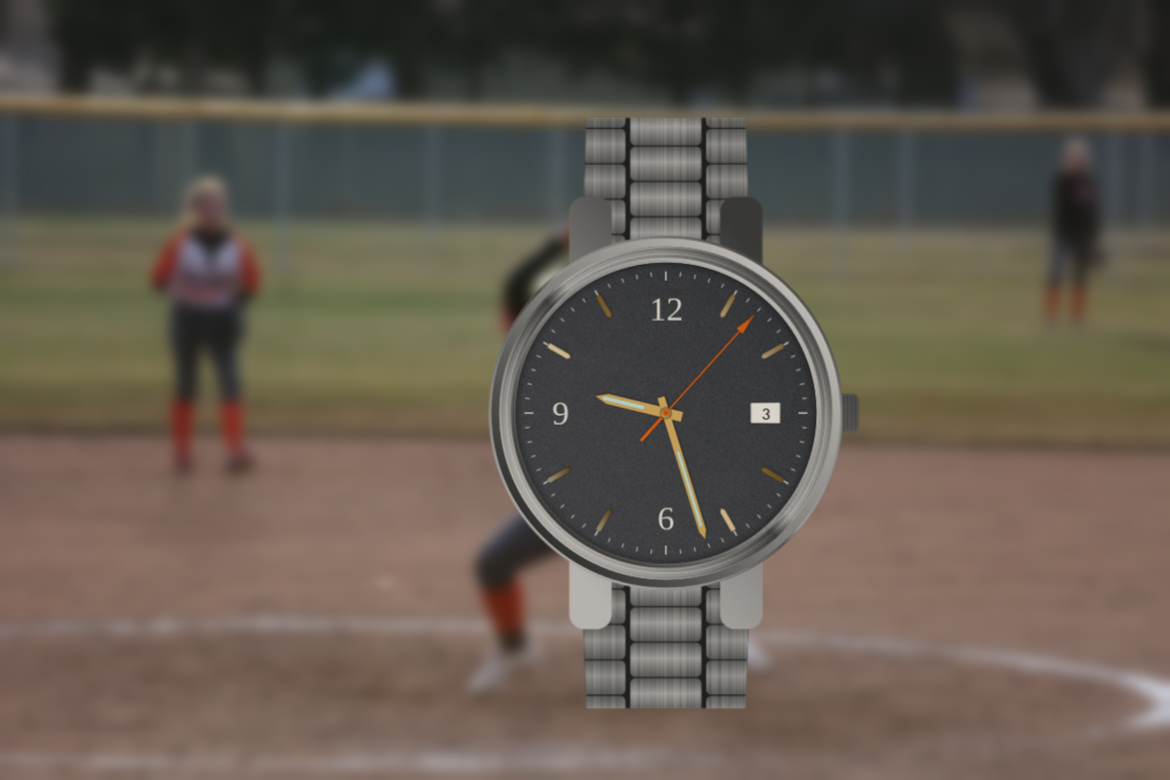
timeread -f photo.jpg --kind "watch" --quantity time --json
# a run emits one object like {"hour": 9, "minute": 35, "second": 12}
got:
{"hour": 9, "minute": 27, "second": 7}
